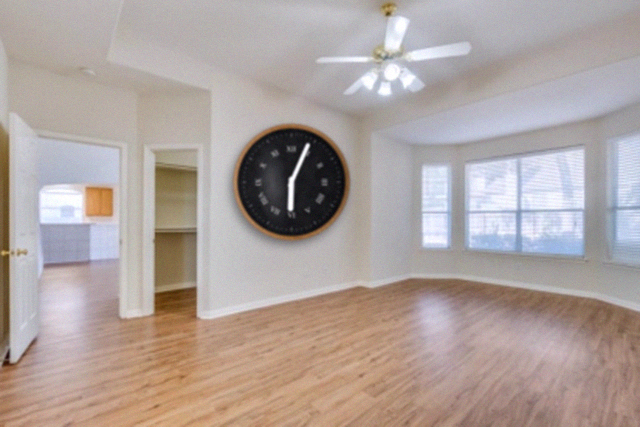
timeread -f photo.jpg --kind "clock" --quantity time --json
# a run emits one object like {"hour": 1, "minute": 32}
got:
{"hour": 6, "minute": 4}
